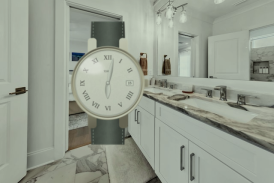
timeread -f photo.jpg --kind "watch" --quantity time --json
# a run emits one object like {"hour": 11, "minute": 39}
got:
{"hour": 6, "minute": 2}
